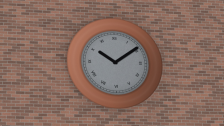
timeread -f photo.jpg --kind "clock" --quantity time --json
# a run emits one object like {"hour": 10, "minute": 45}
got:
{"hour": 10, "minute": 9}
